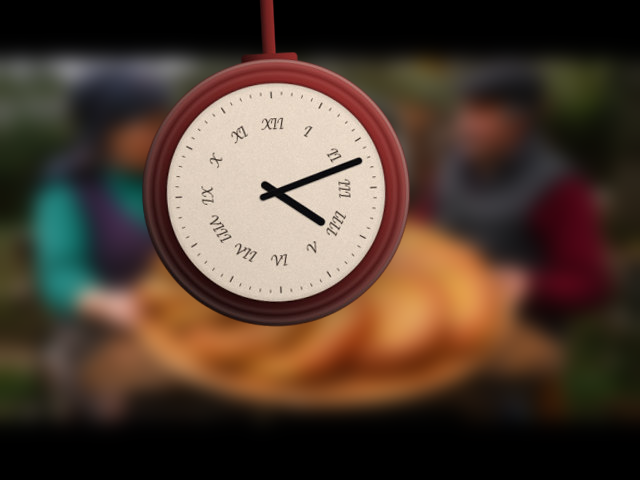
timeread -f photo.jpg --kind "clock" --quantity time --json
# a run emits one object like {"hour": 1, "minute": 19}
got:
{"hour": 4, "minute": 12}
